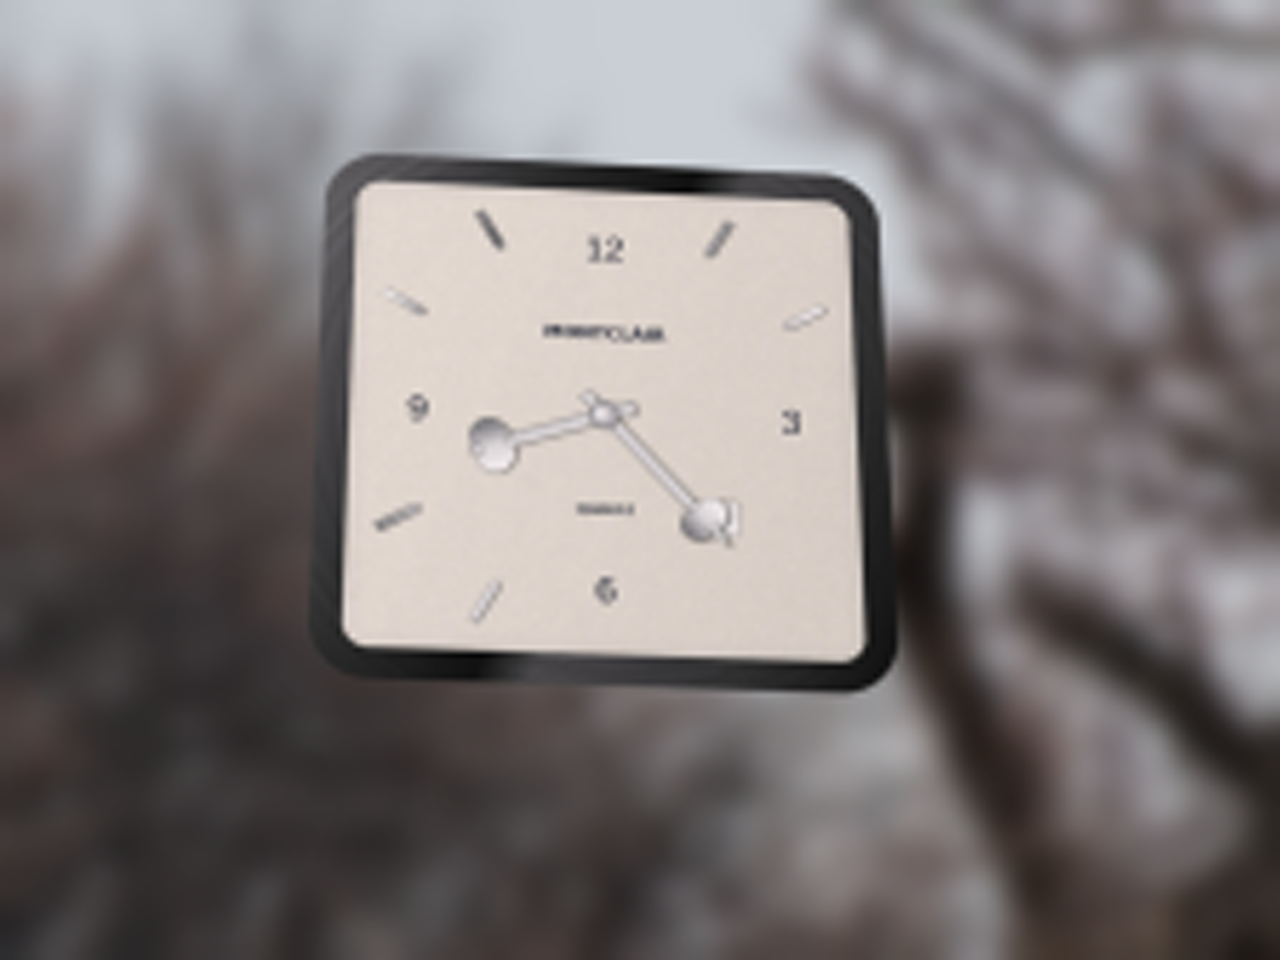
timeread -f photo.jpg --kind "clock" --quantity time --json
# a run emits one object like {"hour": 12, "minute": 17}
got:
{"hour": 8, "minute": 23}
